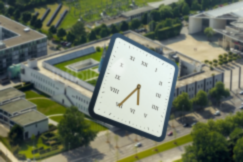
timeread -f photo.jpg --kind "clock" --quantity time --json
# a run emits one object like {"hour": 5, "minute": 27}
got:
{"hour": 5, "minute": 35}
